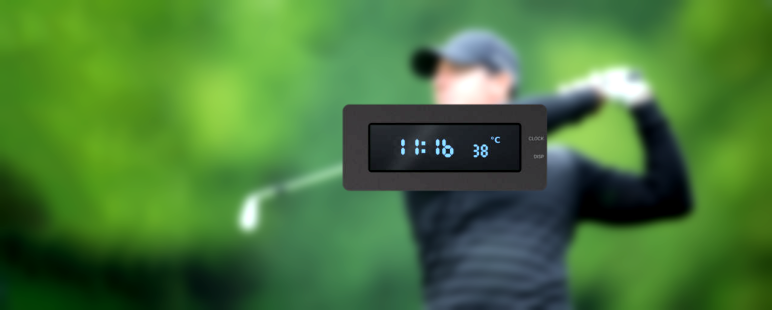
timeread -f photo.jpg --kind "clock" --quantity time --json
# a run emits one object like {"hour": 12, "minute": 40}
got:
{"hour": 11, "minute": 16}
